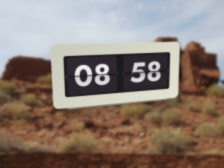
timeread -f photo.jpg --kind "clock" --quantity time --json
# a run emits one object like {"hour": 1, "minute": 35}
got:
{"hour": 8, "minute": 58}
